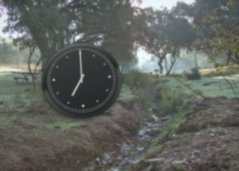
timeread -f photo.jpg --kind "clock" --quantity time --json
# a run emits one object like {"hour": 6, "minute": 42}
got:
{"hour": 7, "minute": 0}
